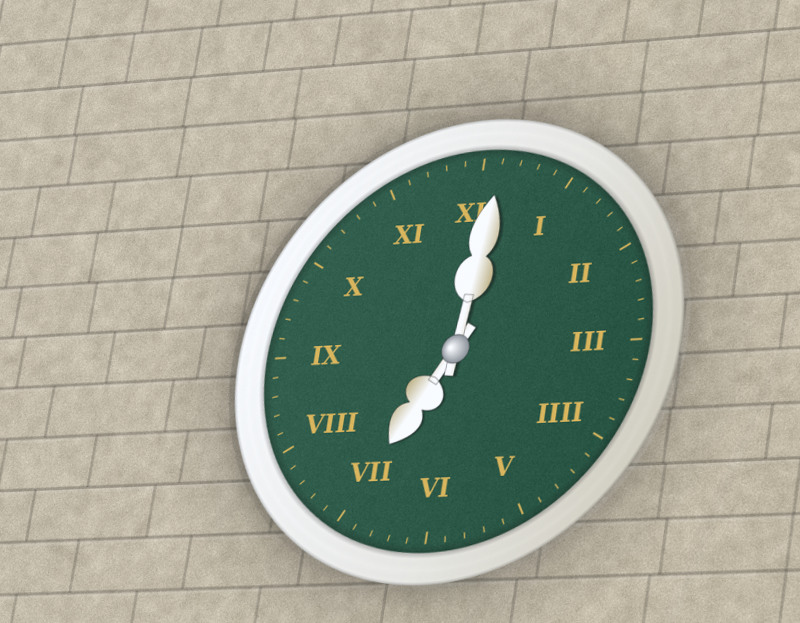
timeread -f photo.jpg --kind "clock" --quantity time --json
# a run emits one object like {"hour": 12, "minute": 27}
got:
{"hour": 7, "minute": 1}
